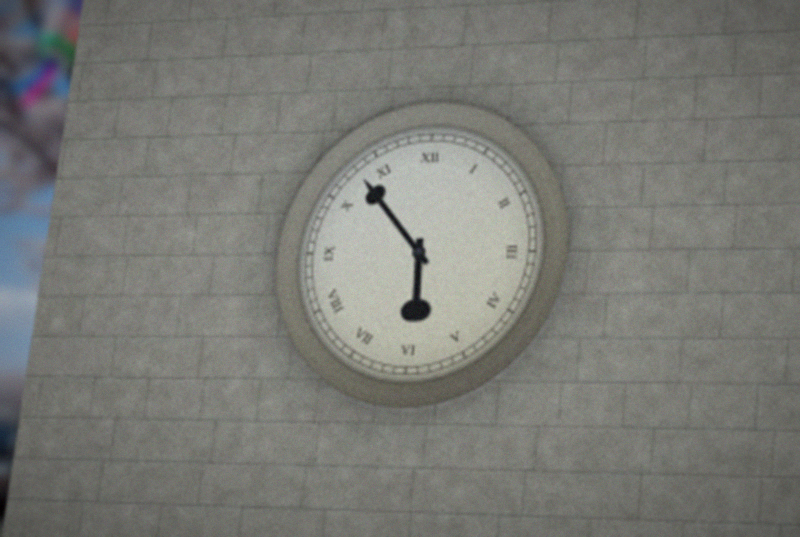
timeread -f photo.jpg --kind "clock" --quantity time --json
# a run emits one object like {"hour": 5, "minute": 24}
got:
{"hour": 5, "minute": 53}
